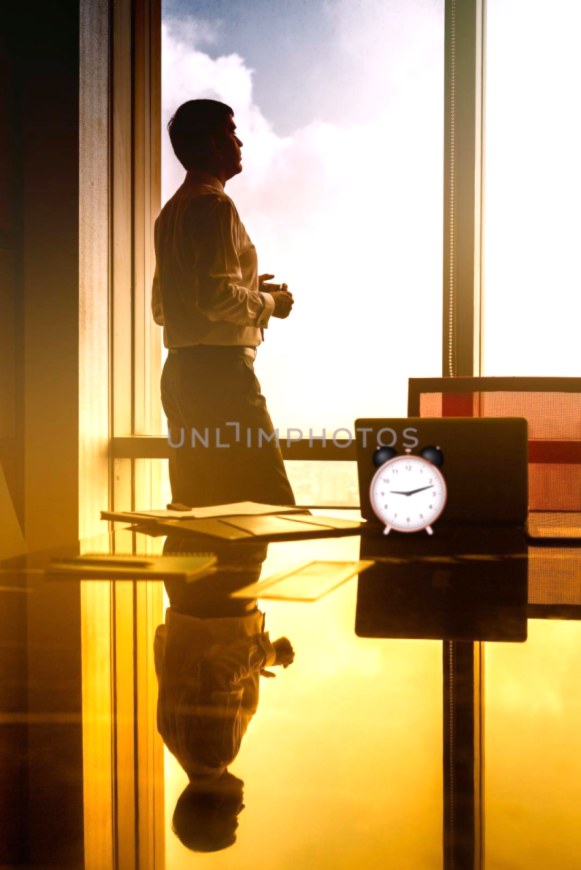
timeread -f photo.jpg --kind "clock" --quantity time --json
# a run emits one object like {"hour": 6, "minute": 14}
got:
{"hour": 9, "minute": 12}
